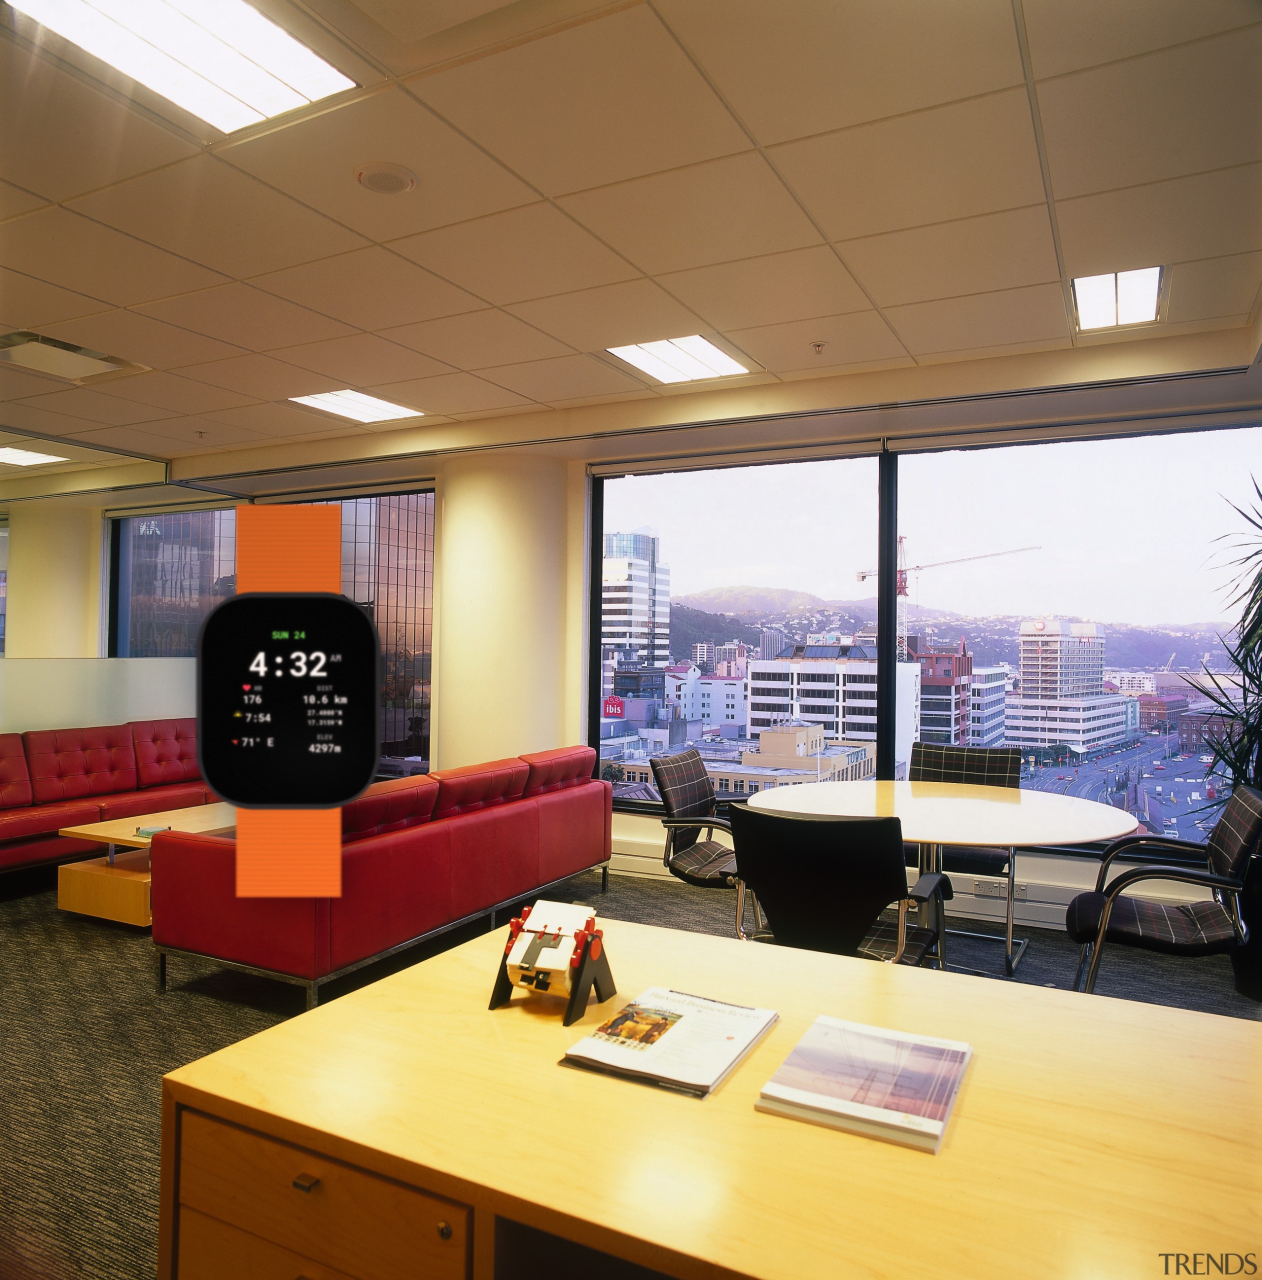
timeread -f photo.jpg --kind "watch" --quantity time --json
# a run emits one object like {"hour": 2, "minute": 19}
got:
{"hour": 4, "minute": 32}
